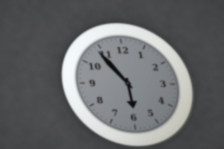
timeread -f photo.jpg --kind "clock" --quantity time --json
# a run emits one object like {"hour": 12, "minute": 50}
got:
{"hour": 5, "minute": 54}
